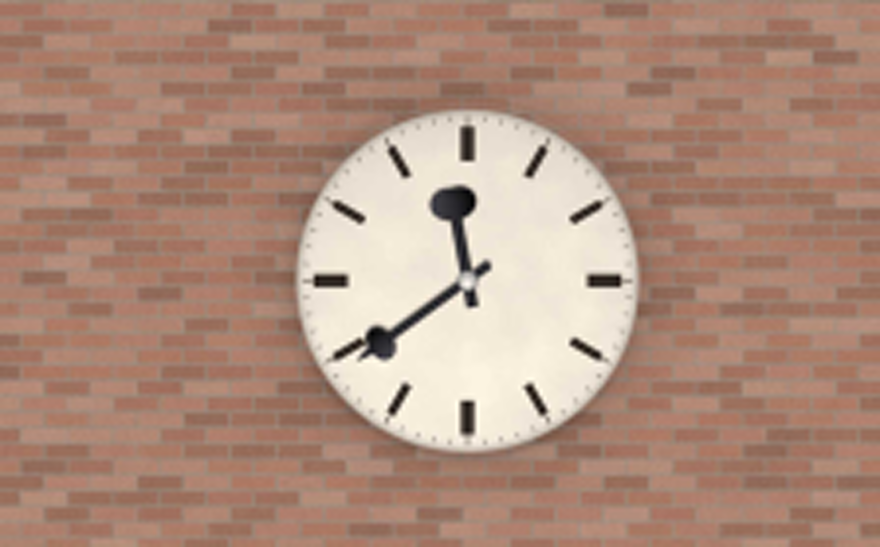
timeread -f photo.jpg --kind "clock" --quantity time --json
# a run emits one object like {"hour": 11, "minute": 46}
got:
{"hour": 11, "minute": 39}
